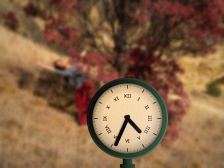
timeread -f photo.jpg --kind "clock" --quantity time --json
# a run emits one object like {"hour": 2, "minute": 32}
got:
{"hour": 4, "minute": 34}
